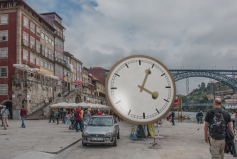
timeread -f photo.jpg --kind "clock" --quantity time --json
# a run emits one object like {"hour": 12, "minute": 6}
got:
{"hour": 4, "minute": 4}
